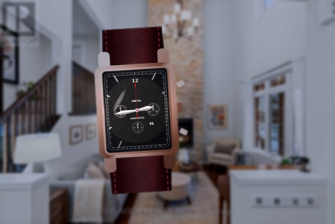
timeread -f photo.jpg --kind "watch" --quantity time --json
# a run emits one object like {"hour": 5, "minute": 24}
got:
{"hour": 2, "minute": 44}
